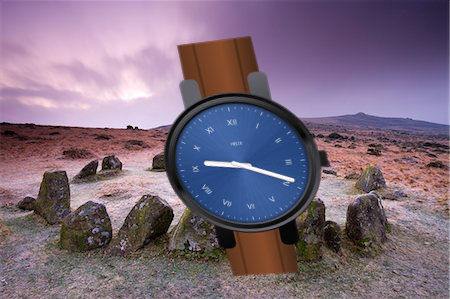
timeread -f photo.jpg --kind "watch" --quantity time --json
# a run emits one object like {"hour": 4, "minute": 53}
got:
{"hour": 9, "minute": 19}
